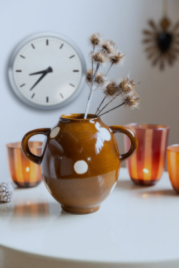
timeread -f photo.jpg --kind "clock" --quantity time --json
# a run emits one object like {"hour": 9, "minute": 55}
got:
{"hour": 8, "minute": 37}
